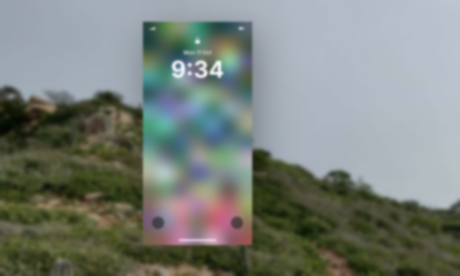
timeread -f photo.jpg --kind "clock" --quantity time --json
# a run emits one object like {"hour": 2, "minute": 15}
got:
{"hour": 9, "minute": 34}
